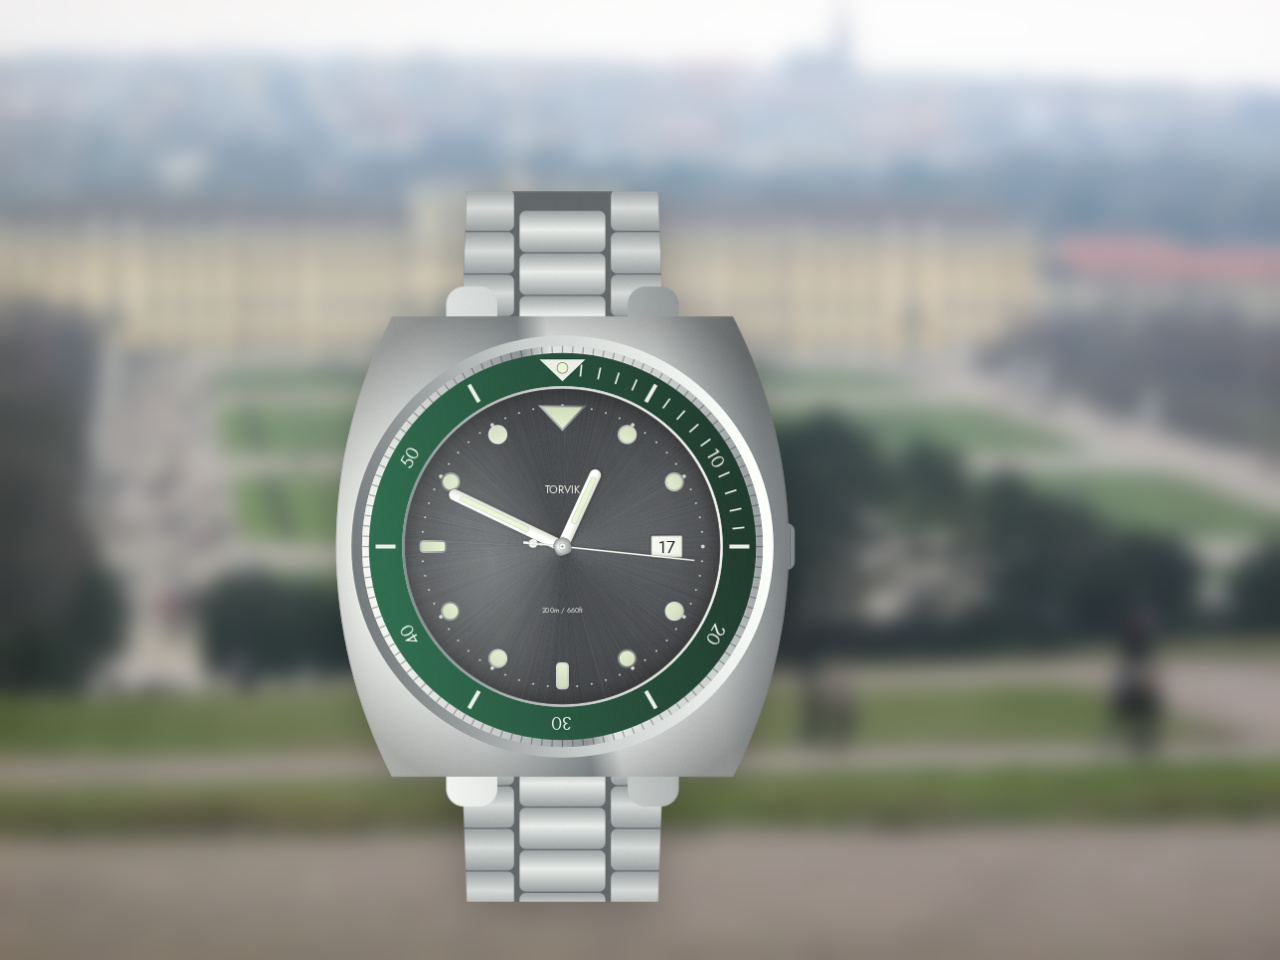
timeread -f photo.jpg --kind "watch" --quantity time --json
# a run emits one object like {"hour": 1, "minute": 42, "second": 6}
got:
{"hour": 12, "minute": 49, "second": 16}
